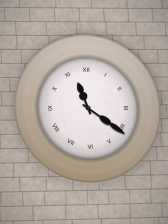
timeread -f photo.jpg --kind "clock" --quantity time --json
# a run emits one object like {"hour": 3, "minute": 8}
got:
{"hour": 11, "minute": 21}
